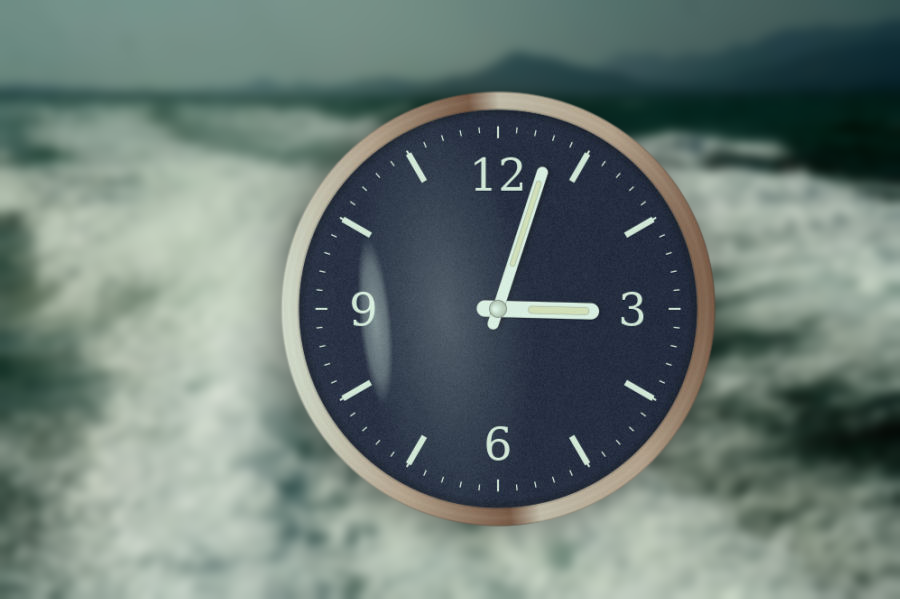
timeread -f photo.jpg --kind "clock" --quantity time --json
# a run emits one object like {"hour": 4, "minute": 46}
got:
{"hour": 3, "minute": 3}
